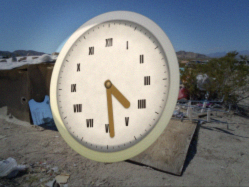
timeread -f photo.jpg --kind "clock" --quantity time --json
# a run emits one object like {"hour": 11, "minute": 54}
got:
{"hour": 4, "minute": 29}
